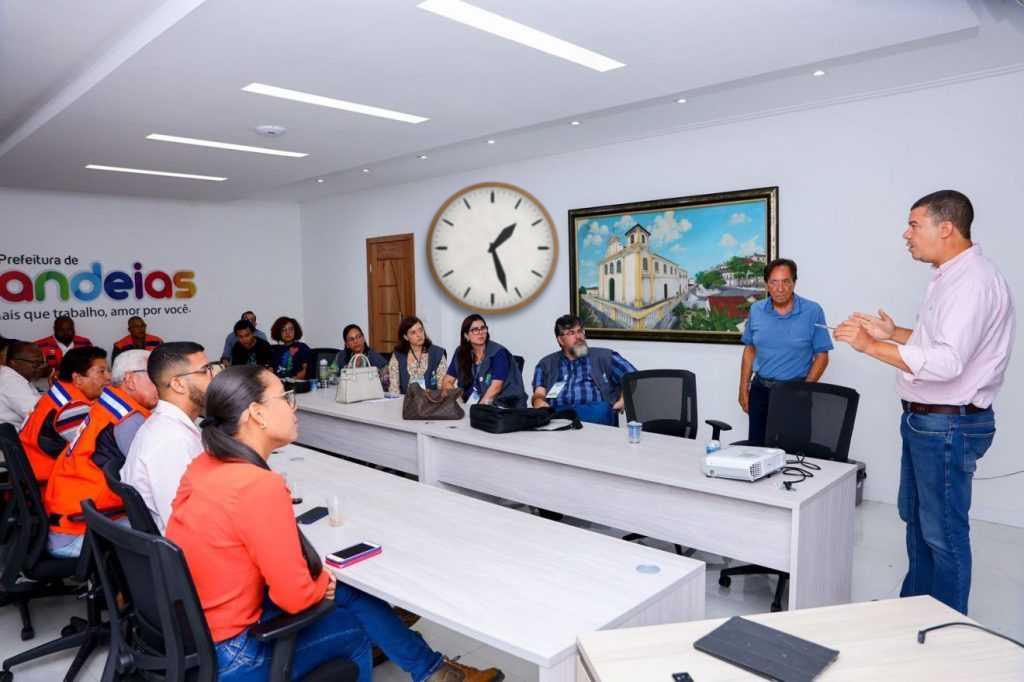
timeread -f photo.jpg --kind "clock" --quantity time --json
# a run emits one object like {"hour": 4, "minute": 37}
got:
{"hour": 1, "minute": 27}
